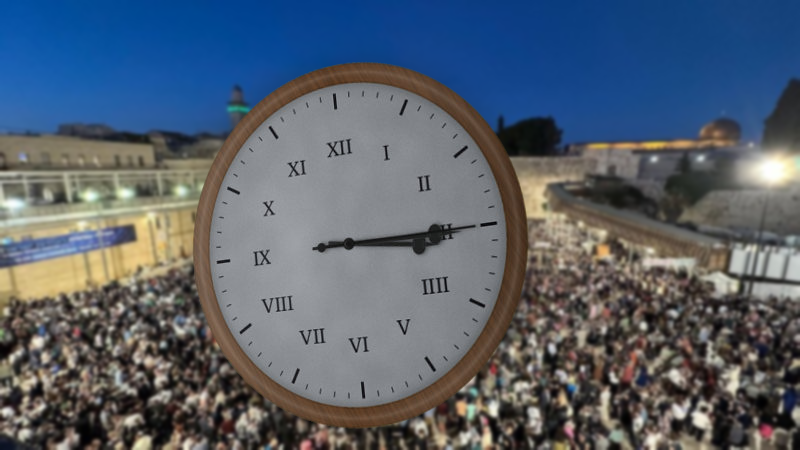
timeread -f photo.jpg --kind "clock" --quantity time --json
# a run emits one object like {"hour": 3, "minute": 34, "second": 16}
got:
{"hour": 3, "minute": 15, "second": 15}
